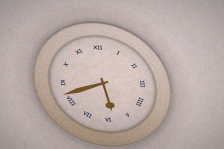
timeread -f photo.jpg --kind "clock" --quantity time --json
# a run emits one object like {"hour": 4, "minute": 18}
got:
{"hour": 5, "minute": 42}
